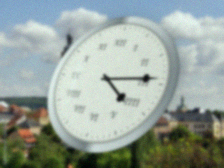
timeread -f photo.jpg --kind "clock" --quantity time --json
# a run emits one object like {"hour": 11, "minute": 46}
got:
{"hour": 4, "minute": 14}
